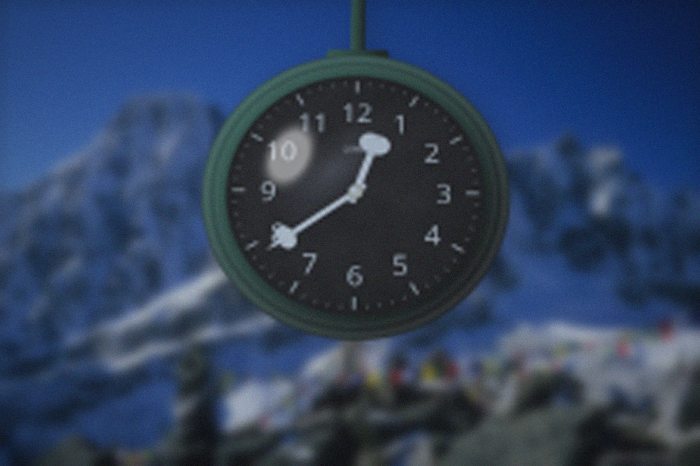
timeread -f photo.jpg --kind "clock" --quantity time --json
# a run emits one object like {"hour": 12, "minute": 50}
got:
{"hour": 12, "minute": 39}
